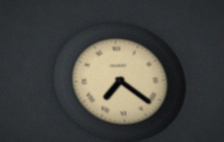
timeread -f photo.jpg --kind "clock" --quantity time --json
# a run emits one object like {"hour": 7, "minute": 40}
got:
{"hour": 7, "minute": 22}
